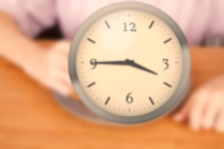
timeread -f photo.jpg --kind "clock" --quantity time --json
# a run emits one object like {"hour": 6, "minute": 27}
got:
{"hour": 3, "minute": 45}
